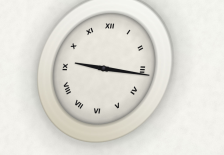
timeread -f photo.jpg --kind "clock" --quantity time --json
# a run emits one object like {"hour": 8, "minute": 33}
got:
{"hour": 9, "minute": 16}
